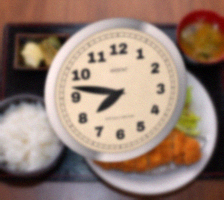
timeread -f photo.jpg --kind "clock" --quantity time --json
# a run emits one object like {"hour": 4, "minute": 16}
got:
{"hour": 7, "minute": 47}
